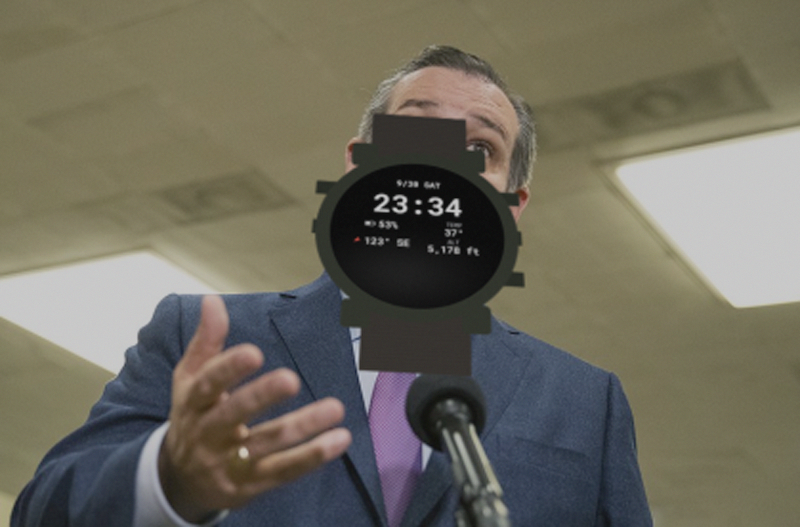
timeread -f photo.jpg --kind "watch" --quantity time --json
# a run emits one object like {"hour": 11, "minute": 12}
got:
{"hour": 23, "minute": 34}
